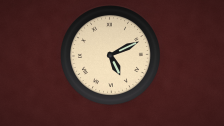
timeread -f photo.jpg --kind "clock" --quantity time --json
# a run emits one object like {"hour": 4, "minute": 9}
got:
{"hour": 5, "minute": 11}
